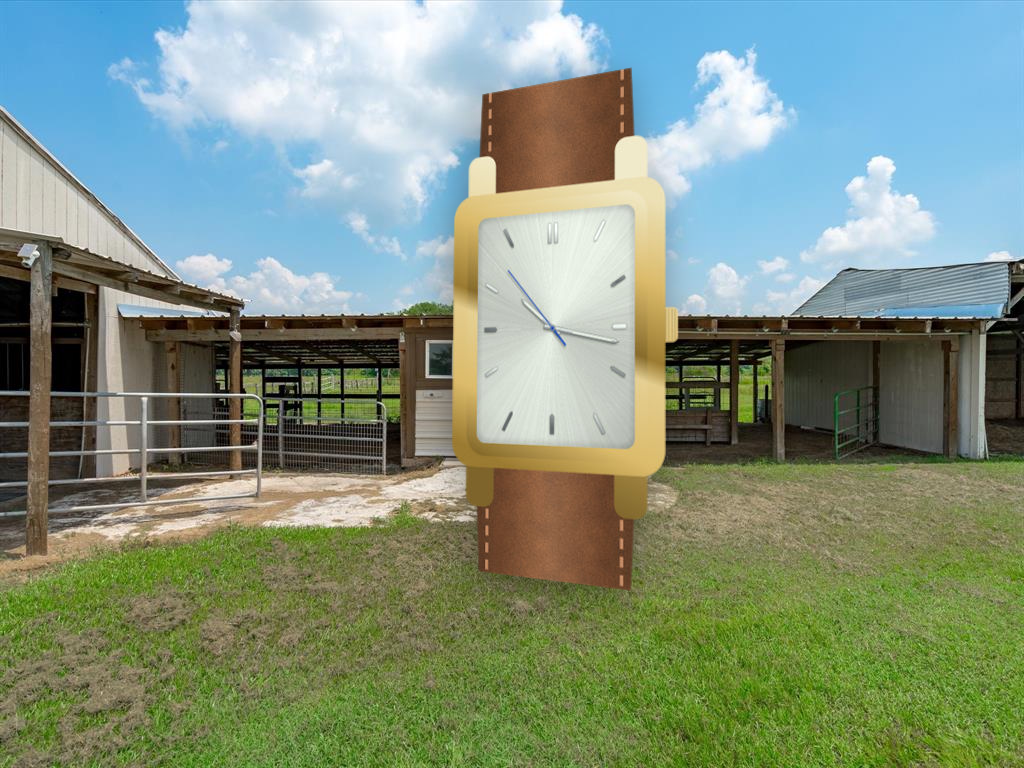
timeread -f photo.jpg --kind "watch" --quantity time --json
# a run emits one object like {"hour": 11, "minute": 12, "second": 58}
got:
{"hour": 10, "minute": 16, "second": 53}
